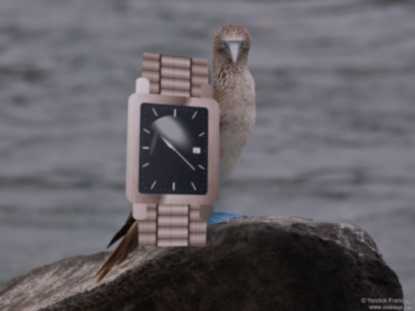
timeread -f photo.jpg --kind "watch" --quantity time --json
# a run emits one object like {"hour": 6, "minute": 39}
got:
{"hour": 10, "minute": 22}
